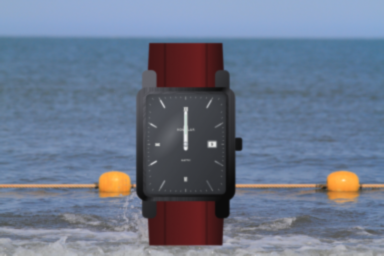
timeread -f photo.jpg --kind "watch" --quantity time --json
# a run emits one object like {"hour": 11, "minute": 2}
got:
{"hour": 12, "minute": 0}
